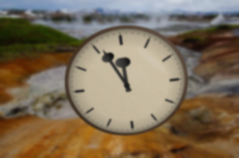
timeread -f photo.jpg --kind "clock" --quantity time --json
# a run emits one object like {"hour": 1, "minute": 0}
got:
{"hour": 11, "minute": 56}
